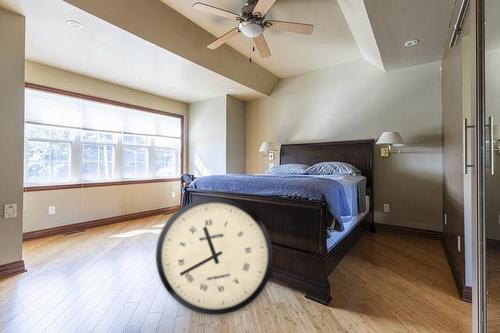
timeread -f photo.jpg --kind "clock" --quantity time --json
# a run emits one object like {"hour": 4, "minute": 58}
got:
{"hour": 11, "minute": 42}
